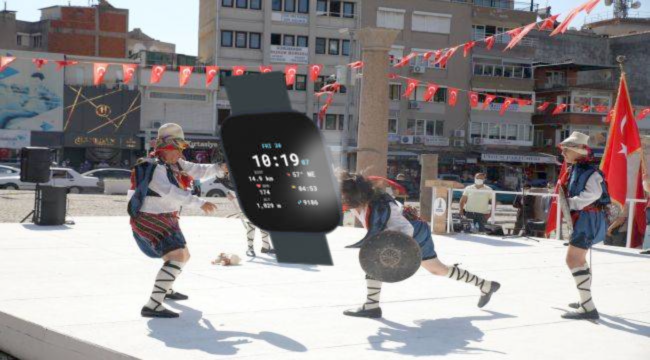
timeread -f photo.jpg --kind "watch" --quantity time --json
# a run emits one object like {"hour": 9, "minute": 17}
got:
{"hour": 10, "minute": 19}
